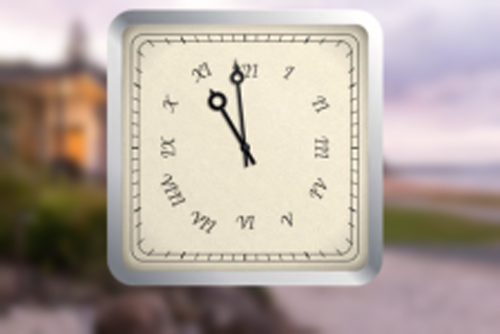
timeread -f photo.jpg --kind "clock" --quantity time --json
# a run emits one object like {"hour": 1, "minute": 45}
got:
{"hour": 10, "minute": 59}
